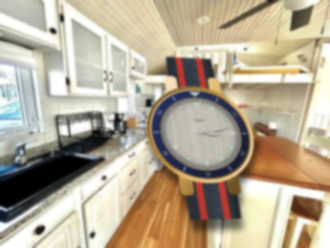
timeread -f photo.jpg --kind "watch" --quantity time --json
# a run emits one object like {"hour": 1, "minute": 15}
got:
{"hour": 3, "minute": 13}
